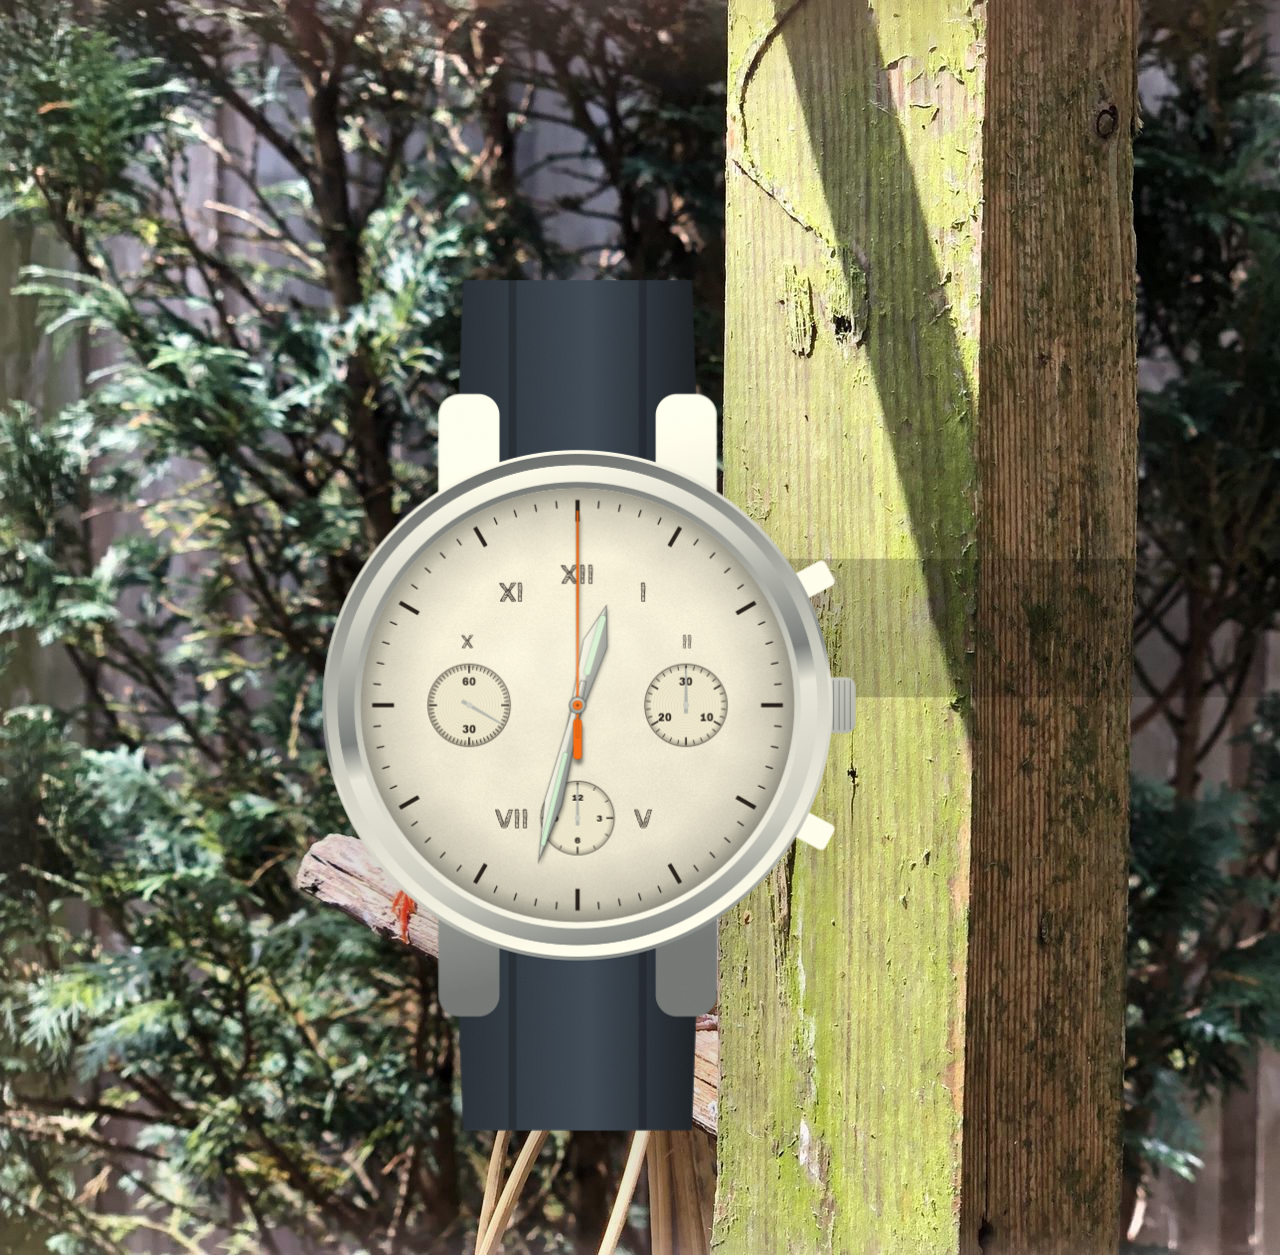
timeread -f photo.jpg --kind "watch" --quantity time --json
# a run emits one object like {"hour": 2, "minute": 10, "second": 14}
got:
{"hour": 12, "minute": 32, "second": 20}
